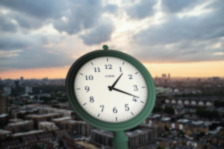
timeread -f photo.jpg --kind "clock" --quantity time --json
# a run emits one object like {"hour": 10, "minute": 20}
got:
{"hour": 1, "minute": 19}
